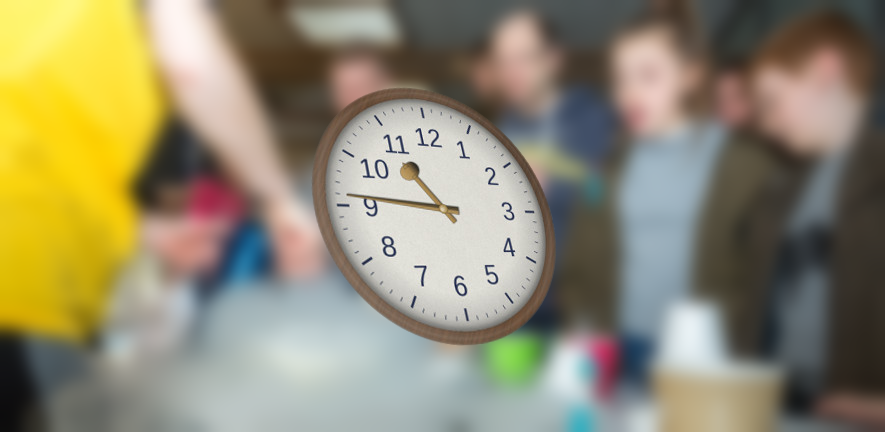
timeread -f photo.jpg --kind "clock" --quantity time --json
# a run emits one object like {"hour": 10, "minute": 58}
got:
{"hour": 10, "minute": 46}
